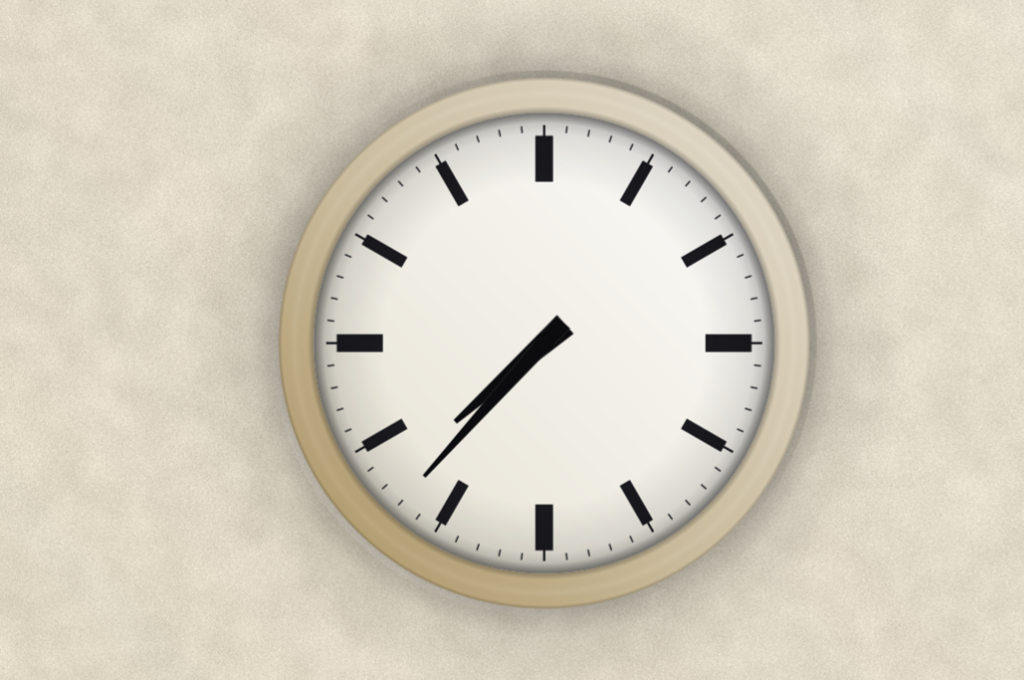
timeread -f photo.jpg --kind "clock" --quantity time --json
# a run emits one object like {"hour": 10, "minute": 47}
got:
{"hour": 7, "minute": 37}
